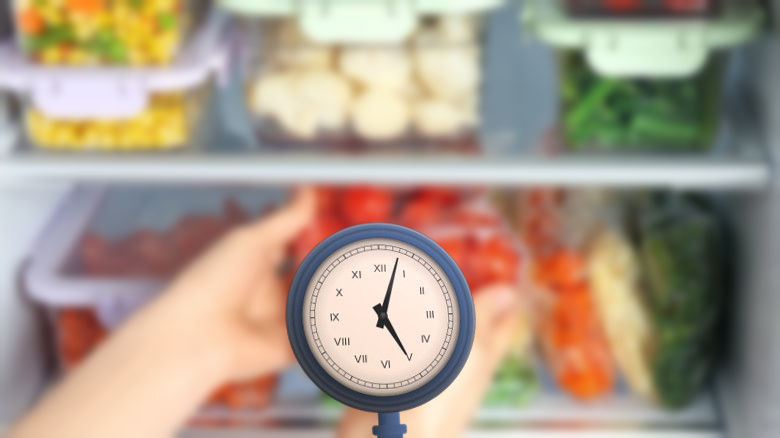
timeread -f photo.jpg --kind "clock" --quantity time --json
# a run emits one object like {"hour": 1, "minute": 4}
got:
{"hour": 5, "minute": 3}
